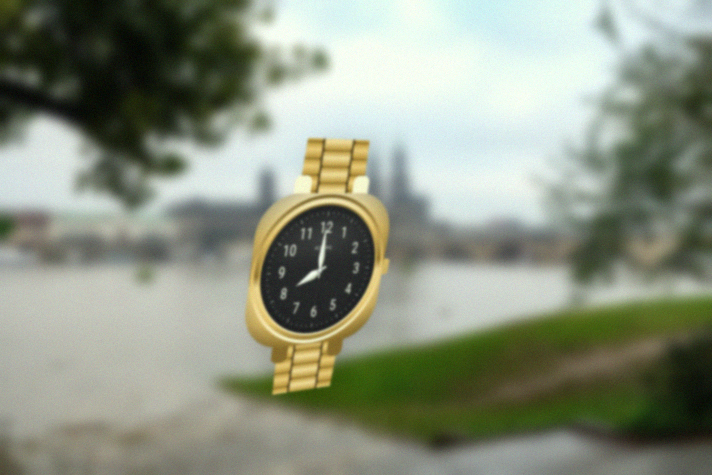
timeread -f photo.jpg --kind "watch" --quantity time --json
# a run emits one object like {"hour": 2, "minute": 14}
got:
{"hour": 8, "minute": 0}
